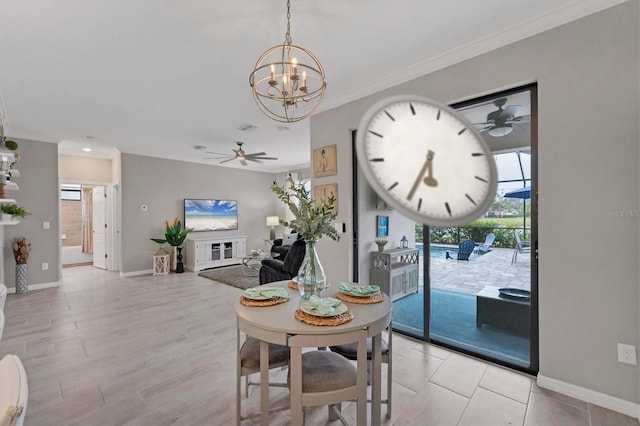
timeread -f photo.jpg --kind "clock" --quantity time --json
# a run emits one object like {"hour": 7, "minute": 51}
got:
{"hour": 6, "minute": 37}
